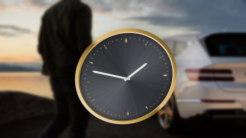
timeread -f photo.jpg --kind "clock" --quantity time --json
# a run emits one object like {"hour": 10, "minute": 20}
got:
{"hour": 1, "minute": 48}
